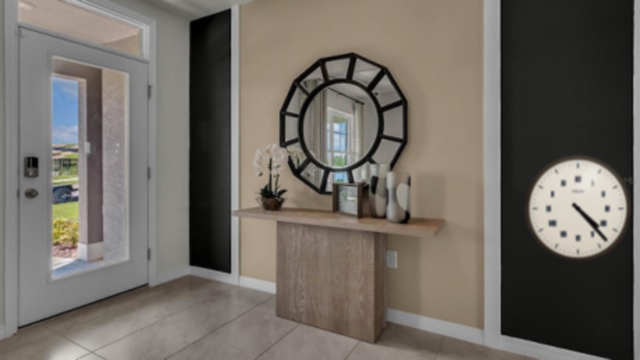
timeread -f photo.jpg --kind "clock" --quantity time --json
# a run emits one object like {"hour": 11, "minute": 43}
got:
{"hour": 4, "minute": 23}
